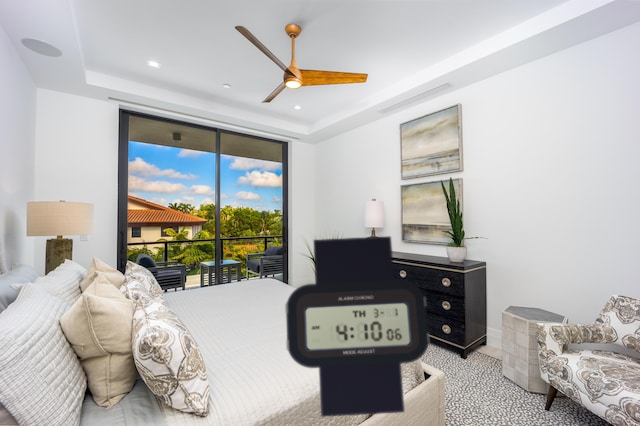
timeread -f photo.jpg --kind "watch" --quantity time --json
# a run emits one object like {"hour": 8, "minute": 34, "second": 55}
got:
{"hour": 4, "minute": 10, "second": 6}
